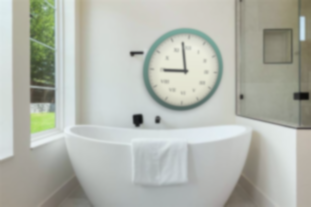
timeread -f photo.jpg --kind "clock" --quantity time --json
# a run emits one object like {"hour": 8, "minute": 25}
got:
{"hour": 8, "minute": 58}
